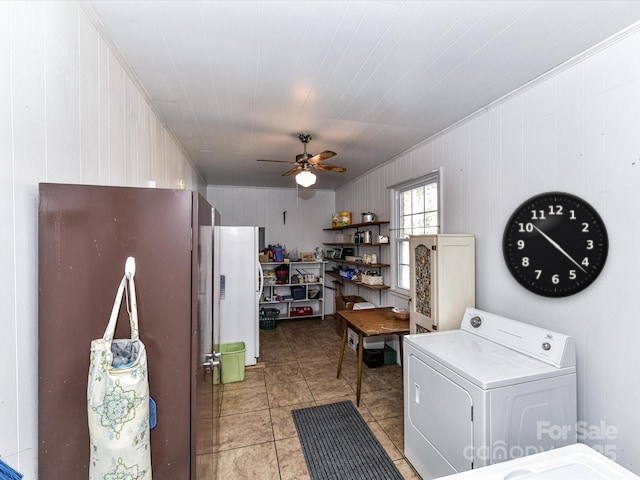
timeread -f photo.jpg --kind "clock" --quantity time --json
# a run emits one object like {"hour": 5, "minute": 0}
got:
{"hour": 10, "minute": 22}
